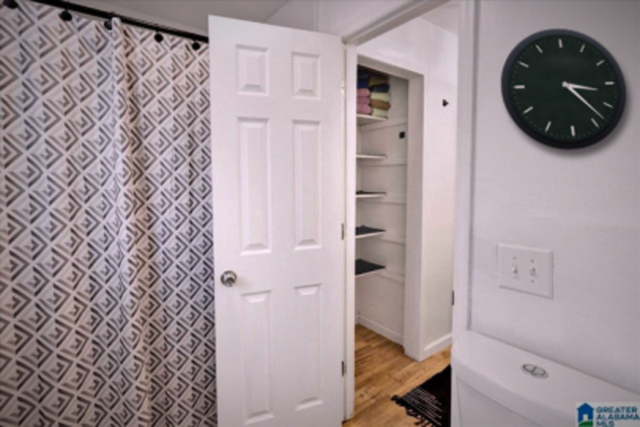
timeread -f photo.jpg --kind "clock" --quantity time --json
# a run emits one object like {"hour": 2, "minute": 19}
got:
{"hour": 3, "minute": 23}
